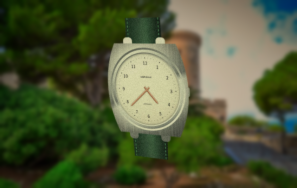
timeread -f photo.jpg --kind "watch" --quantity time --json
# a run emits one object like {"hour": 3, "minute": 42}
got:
{"hour": 4, "minute": 38}
